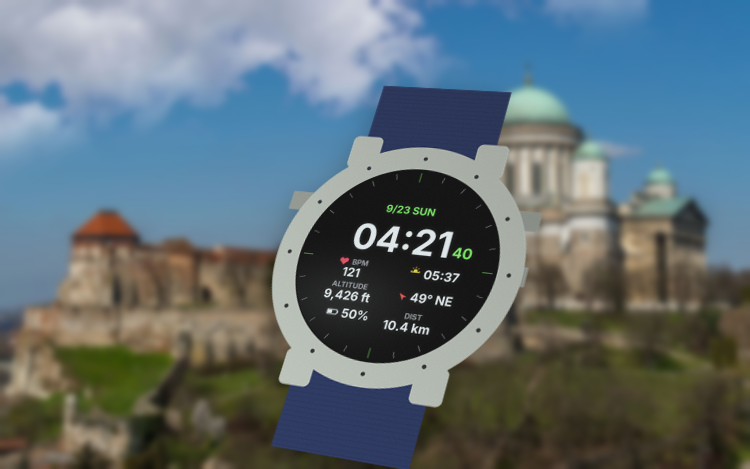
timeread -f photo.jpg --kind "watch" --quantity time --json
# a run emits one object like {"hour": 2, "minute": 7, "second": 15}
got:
{"hour": 4, "minute": 21, "second": 40}
